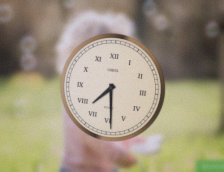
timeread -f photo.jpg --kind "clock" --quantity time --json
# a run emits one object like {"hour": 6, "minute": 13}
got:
{"hour": 7, "minute": 29}
